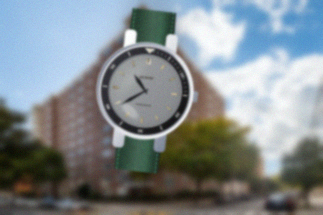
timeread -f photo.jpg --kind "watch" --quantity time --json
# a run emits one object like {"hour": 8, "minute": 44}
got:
{"hour": 10, "minute": 39}
